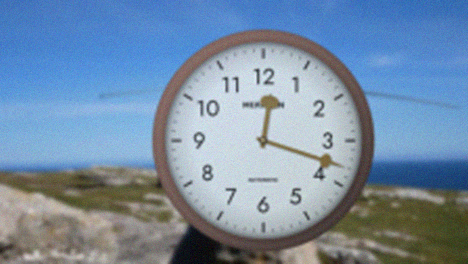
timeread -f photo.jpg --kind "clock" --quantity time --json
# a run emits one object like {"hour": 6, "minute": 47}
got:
{"hour": 12, "minute": 18}
